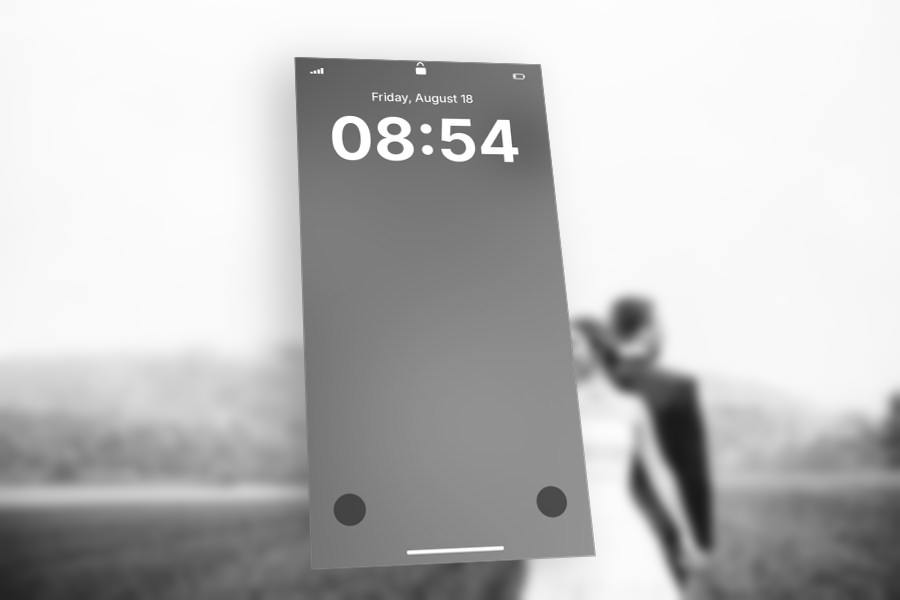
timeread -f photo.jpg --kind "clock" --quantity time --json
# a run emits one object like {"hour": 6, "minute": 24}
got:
{"hour": 8, "minute": 54}
